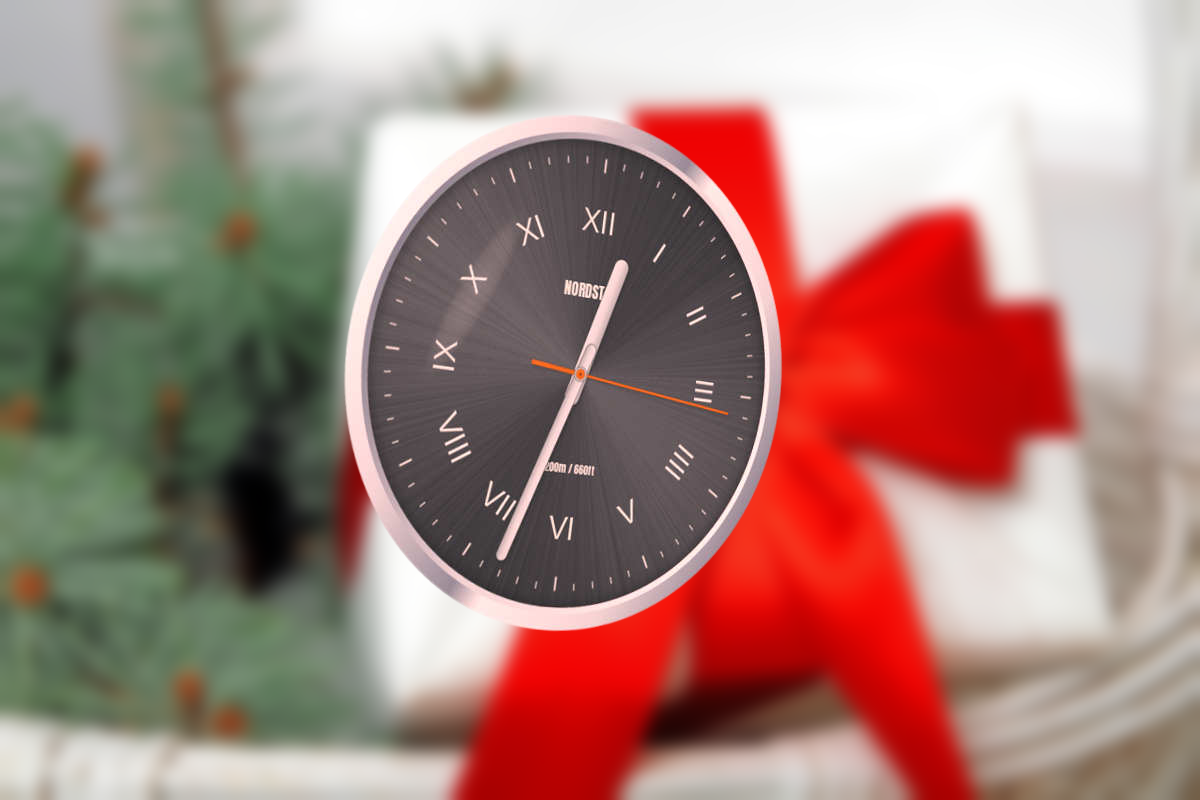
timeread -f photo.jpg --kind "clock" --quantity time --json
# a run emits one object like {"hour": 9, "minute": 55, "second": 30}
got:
{"hour": 12, "minute": 33, "second": 16}
